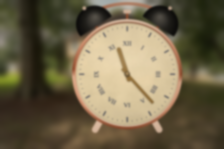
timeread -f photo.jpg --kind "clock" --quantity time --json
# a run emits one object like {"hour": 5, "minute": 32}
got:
{"hour": 11, "minute": 23}
